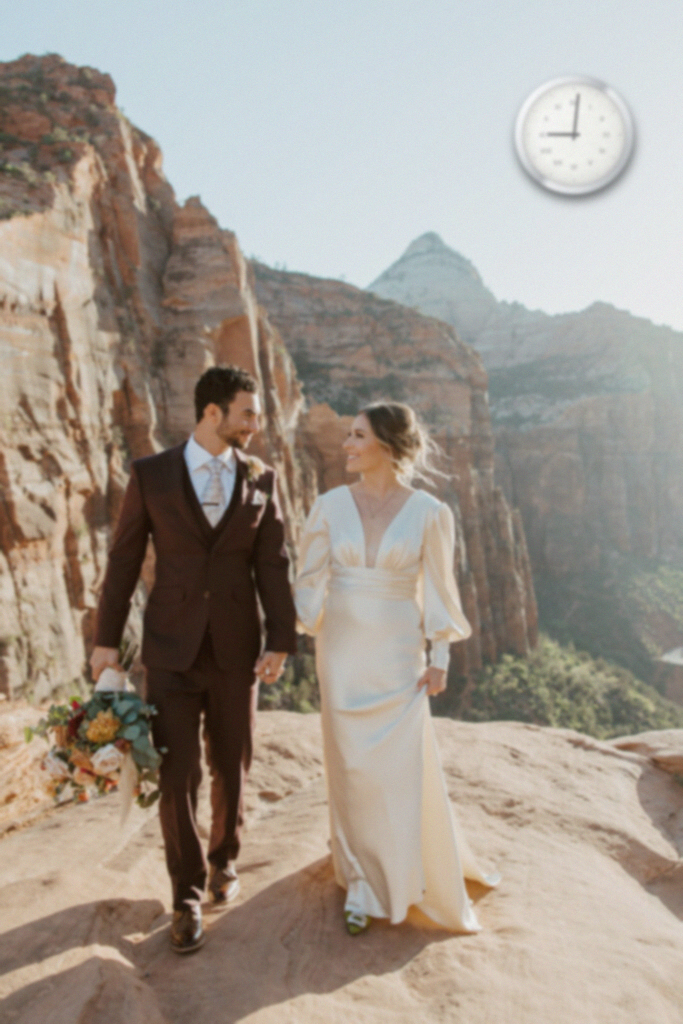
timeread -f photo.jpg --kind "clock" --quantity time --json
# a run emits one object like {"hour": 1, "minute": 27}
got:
{"hour": 9, "minute": 1}
